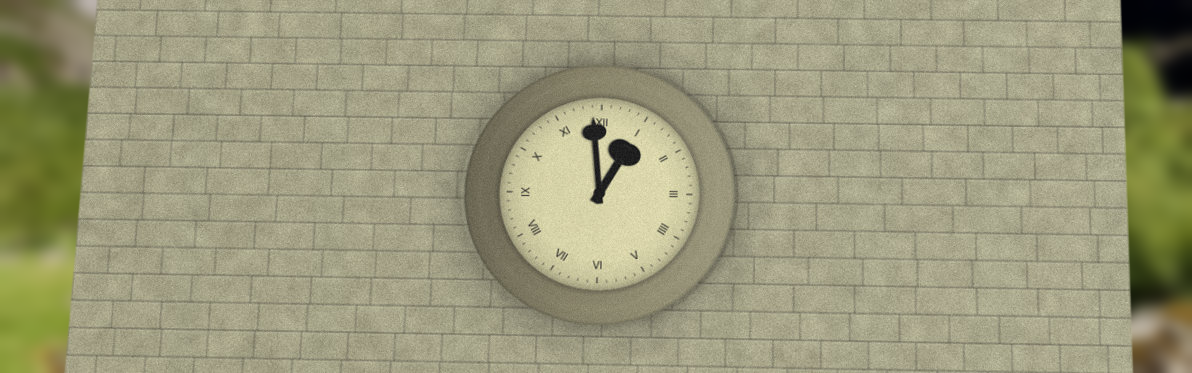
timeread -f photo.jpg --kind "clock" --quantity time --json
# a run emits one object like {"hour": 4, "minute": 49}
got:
{"hour": 12, "minute": 59}
